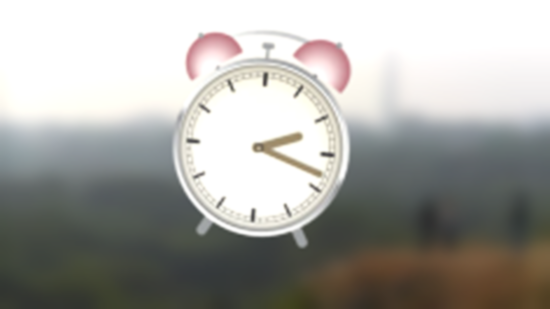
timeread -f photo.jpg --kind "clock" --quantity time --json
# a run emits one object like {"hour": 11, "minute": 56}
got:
{"hour": 2, "minute": 18}
